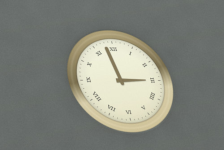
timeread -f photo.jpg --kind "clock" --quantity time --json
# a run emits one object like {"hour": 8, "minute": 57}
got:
{"hour": 2, "minute": 58}
